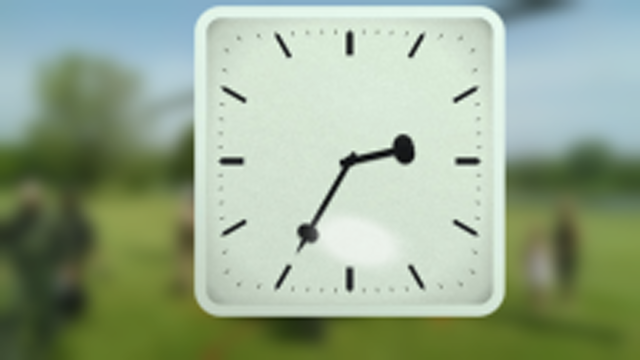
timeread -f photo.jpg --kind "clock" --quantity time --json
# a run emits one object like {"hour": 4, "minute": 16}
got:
{"hour": 2, "minute": 35}
